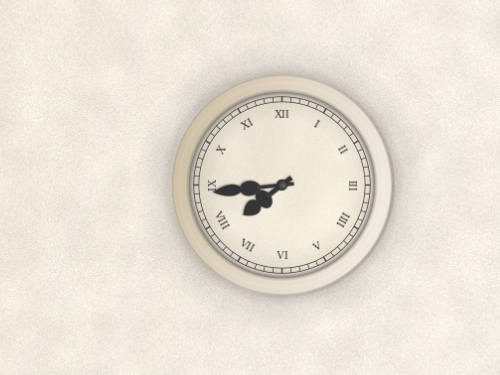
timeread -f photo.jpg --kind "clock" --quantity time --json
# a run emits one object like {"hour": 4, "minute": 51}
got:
{"hour": 7, "minute": 44}
